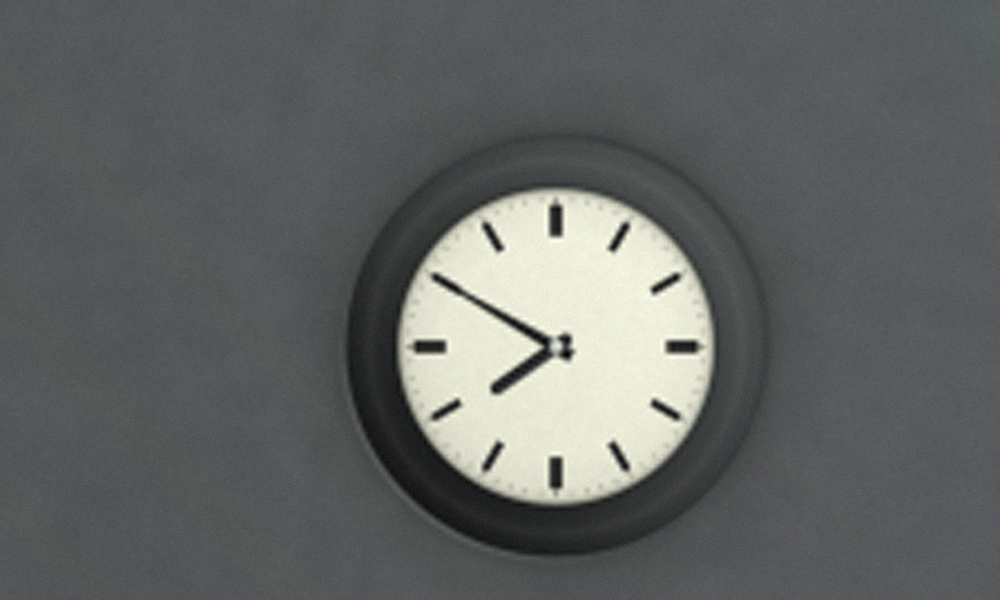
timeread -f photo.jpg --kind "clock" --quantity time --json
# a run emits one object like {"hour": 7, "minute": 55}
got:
{"hour": 7, "minute": 50}
